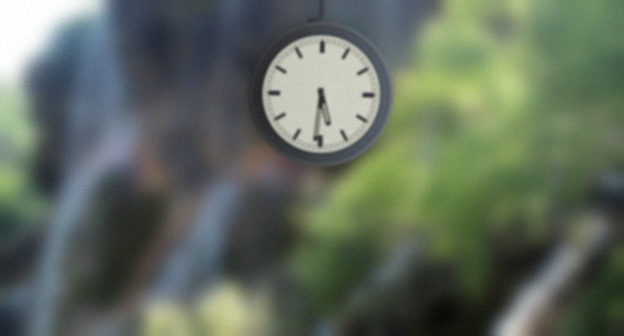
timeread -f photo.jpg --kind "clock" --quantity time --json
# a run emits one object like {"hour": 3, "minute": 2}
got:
{"hour": 5, "minute": 31}
